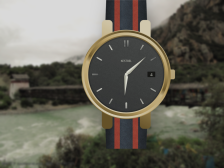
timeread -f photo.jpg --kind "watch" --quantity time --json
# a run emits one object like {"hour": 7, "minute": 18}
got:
{"hour": 6, "minute": 8}
